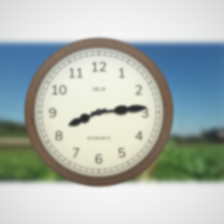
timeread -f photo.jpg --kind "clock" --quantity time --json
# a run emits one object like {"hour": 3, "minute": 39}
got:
{"hour": 8, "minute": 14}
